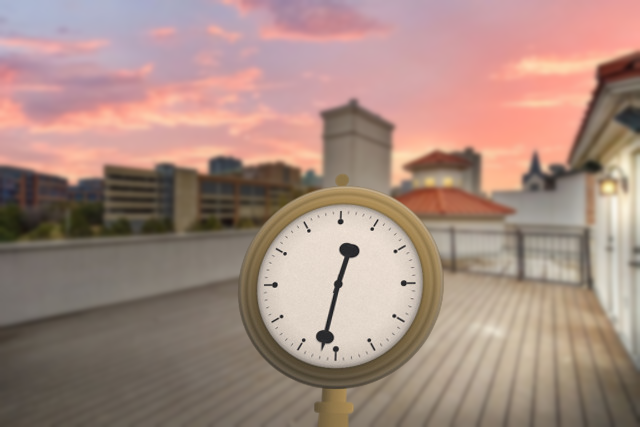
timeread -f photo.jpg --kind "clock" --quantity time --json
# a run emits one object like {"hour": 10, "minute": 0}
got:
{"hour": 12, "minute": 32}
